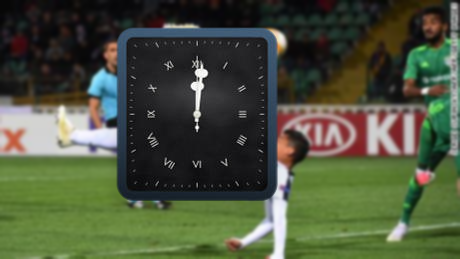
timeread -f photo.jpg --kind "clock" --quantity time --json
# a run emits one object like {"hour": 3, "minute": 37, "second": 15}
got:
{"hour": 12, "minute": 1, "second": 0}
